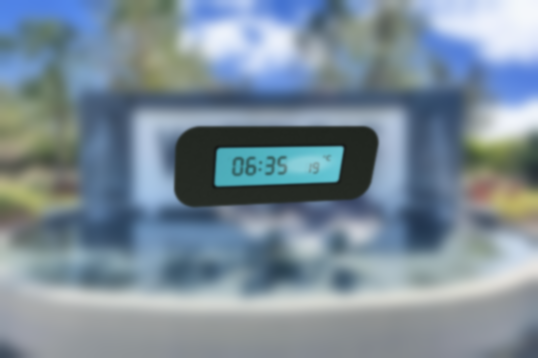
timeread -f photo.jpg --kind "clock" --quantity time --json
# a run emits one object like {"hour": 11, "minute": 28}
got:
{"hour": 6, "minute": 35}
